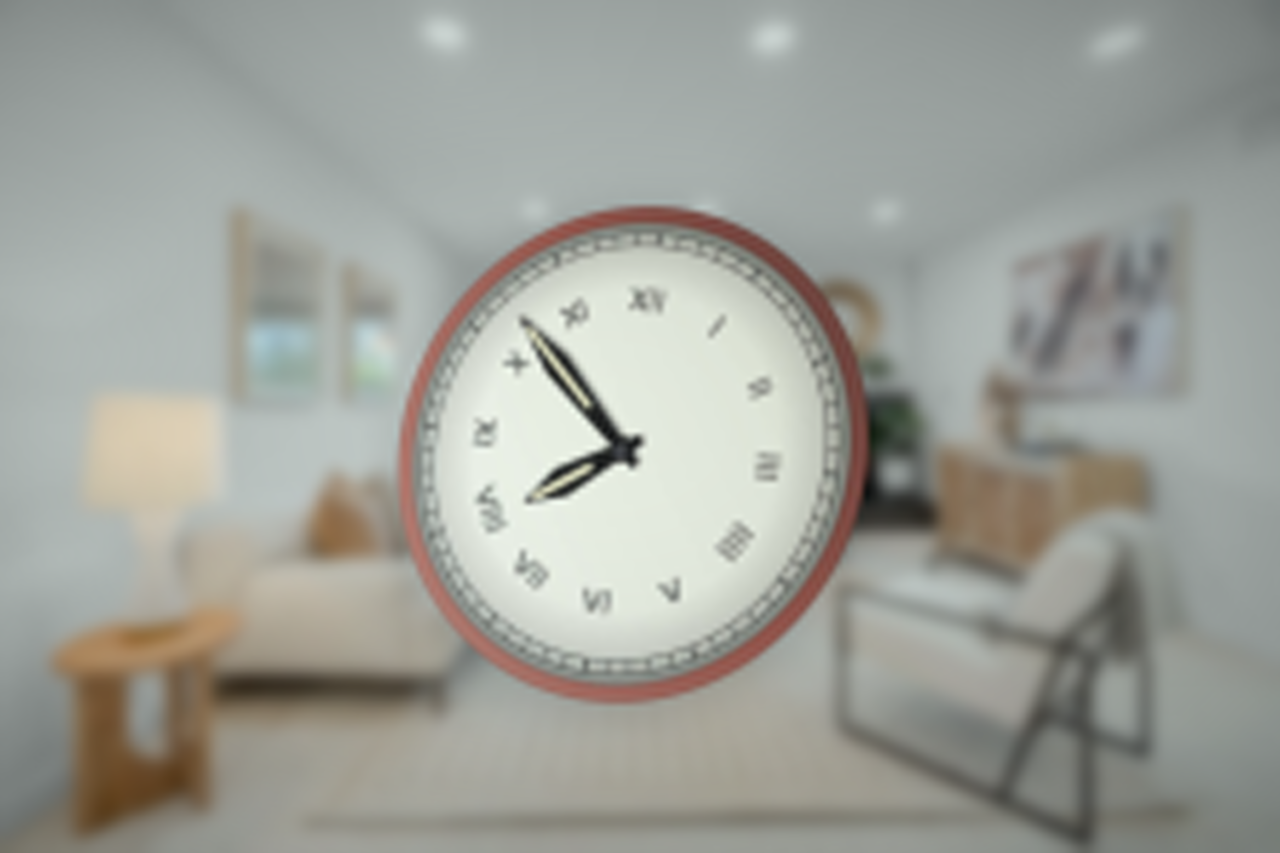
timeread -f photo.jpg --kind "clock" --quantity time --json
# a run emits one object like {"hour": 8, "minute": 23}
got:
{"hour": 7, "minute": 52}
